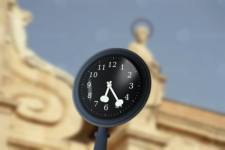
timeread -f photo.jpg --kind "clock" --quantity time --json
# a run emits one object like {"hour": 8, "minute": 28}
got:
{"hour": 6, "minute": 24}
